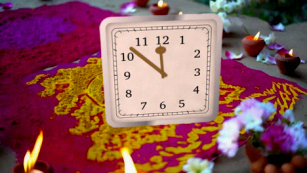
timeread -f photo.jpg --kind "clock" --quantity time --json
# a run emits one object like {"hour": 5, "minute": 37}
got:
{"hour": 11, "minute": 52}
